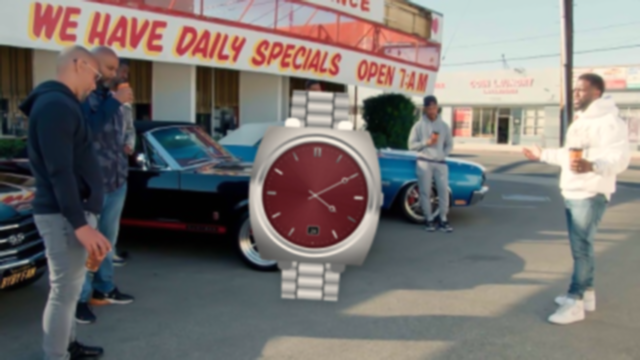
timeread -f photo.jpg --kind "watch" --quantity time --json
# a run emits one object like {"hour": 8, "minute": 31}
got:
{"hour": 4, "minute": 10}
